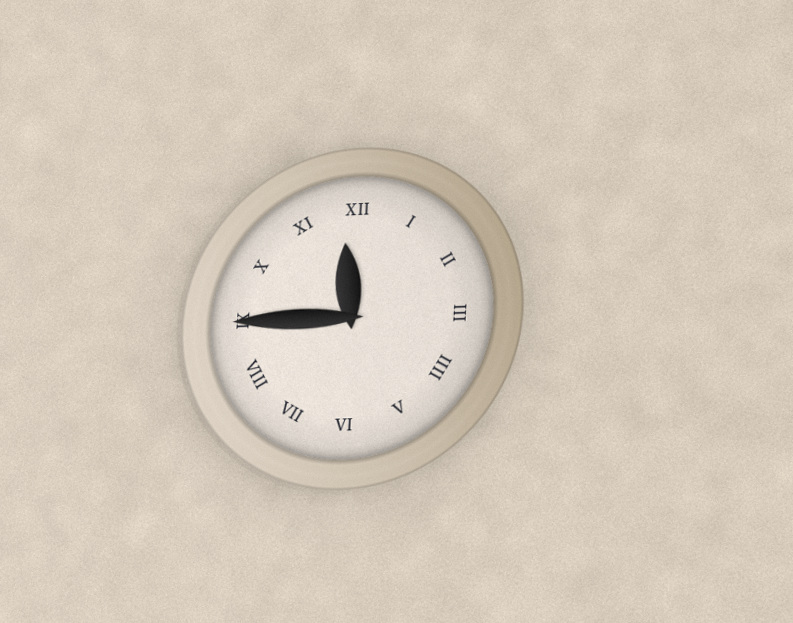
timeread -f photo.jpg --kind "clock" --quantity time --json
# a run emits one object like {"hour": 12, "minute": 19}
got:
{"hour": 11, "minute": 45}
